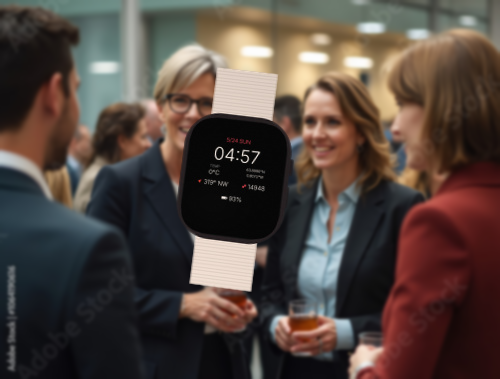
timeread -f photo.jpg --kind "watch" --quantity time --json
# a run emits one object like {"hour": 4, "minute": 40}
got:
{"hour": 4, "minute": 57}
